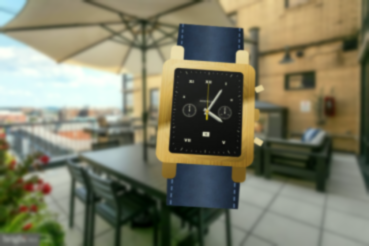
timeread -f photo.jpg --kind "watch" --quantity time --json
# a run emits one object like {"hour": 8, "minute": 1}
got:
{"hour": 4, "minute": 5}
